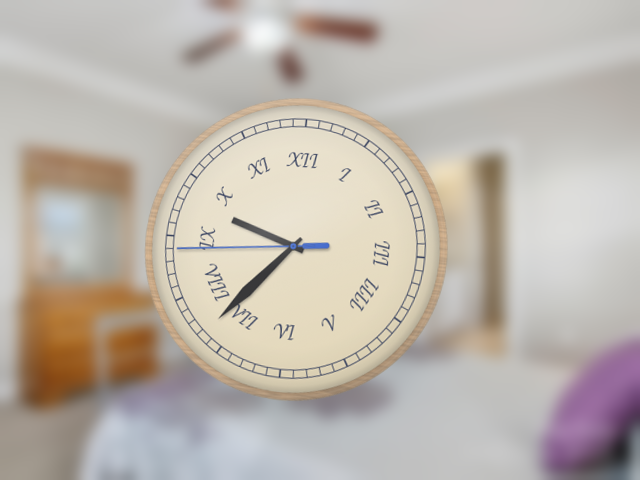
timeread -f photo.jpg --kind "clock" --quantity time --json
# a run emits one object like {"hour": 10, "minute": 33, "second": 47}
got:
{"hour": 9, "minute": 36, "second": 44}
